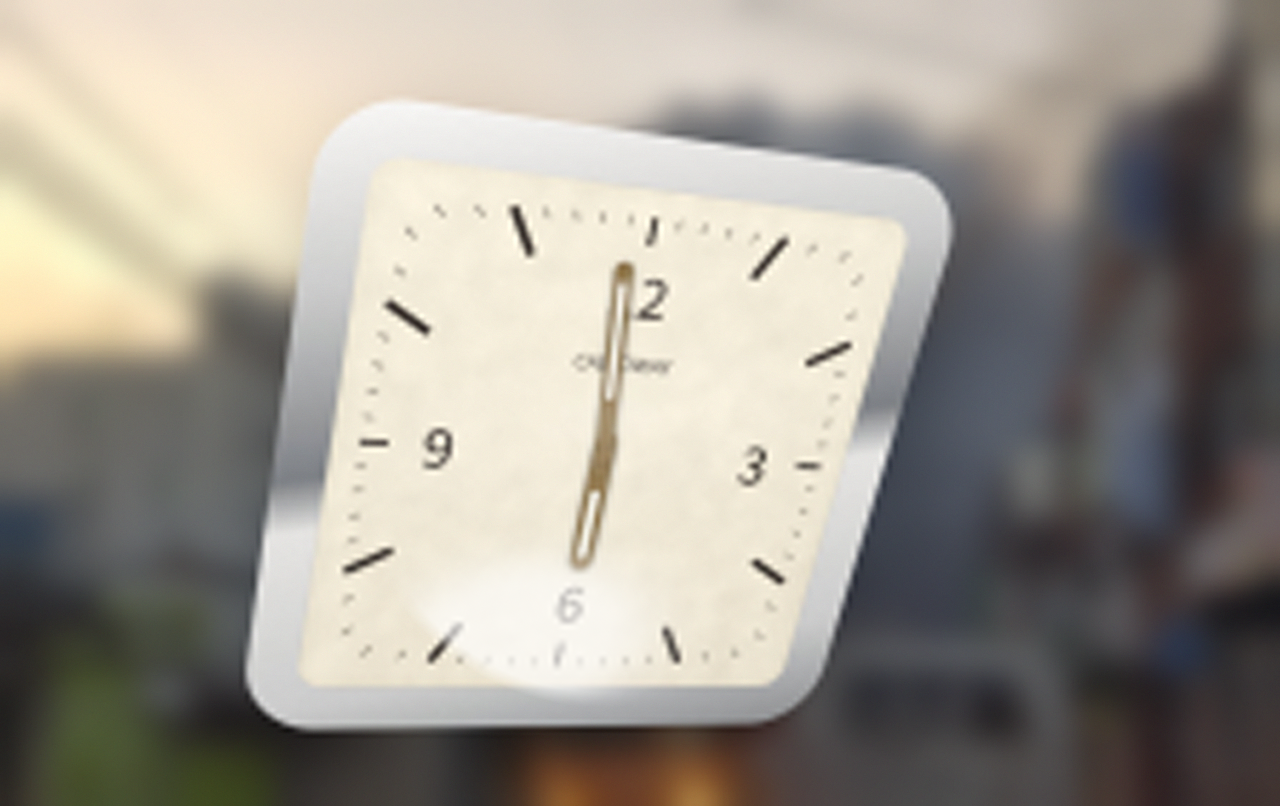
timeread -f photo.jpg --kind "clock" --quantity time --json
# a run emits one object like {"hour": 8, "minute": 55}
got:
{"hour": 5, "minute": 59}
